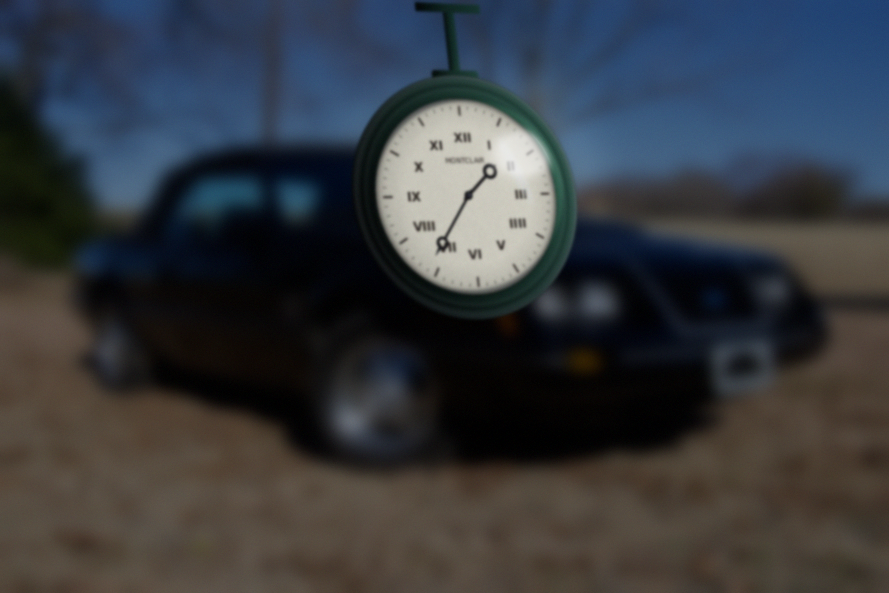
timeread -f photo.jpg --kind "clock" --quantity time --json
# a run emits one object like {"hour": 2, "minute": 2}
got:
{"hour": 1, "minute": 36}
